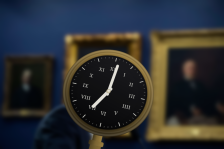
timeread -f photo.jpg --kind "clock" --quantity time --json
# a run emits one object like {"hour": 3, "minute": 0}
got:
{"hour": 7, "minute": 1}
